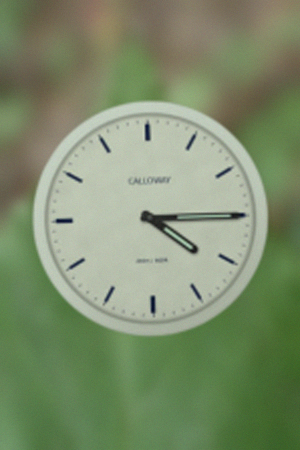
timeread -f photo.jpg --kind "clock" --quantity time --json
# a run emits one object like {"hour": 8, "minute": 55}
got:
{"hour": 4, "minute": 15}
